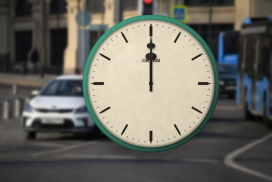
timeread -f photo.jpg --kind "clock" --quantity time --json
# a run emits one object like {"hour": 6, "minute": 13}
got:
{"hour": 12, "minute": 0}
